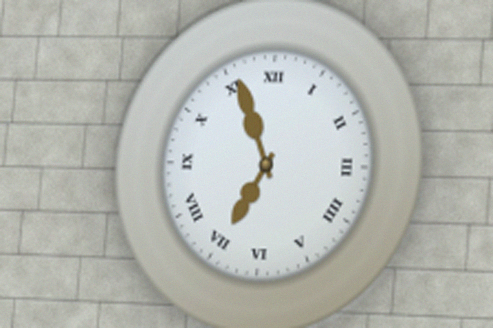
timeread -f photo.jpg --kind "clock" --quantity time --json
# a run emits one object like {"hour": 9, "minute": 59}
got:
{"hour": 6, "minute": 56}
